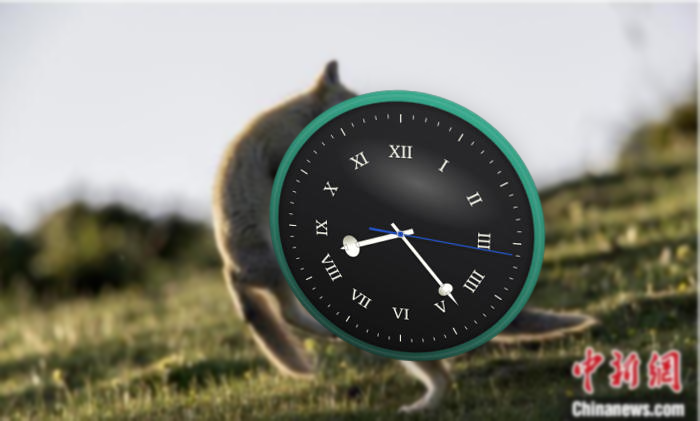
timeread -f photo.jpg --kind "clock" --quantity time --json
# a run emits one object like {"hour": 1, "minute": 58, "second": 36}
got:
{"hour": 8, "minute": 23, "second": 16}
